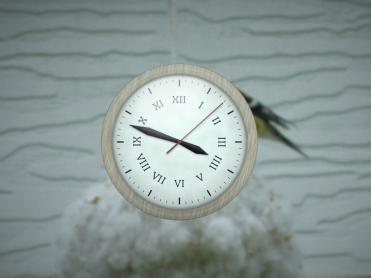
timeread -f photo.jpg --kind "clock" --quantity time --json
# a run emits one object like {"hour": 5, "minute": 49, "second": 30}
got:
{"hour": 3, "minute": 48, "second": 8}
